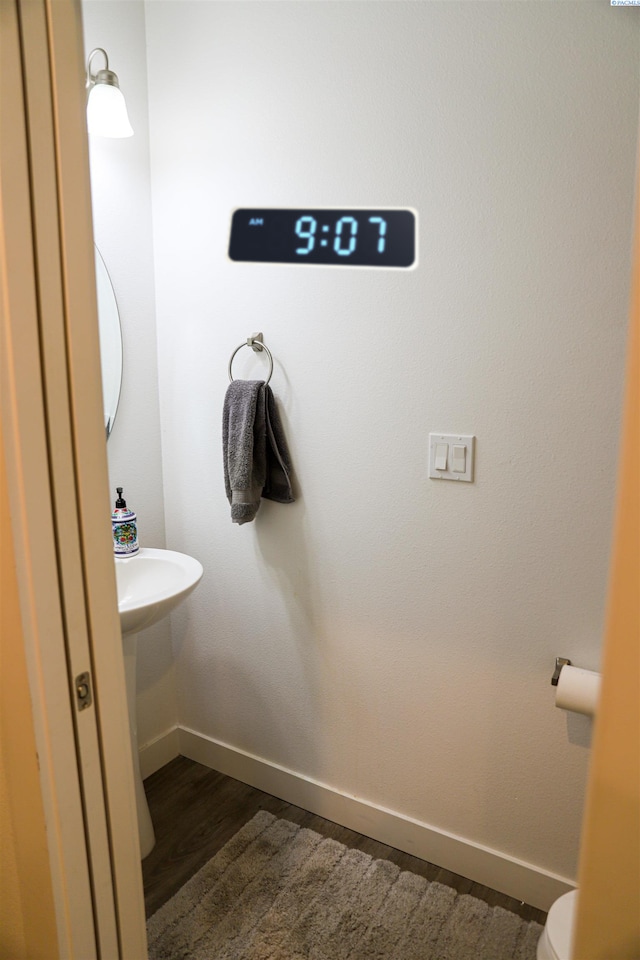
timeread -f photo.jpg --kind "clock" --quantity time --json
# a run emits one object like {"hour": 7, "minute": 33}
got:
{"hour": 9, "minute": 7}
